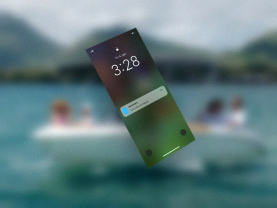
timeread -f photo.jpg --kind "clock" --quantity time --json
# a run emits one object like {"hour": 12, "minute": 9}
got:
{"hour": 3, "minute": 28}
